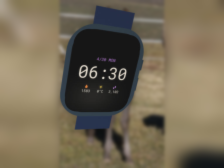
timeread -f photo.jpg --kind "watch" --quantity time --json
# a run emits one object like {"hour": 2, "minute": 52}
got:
{"hour": 6, "minute": 30}
